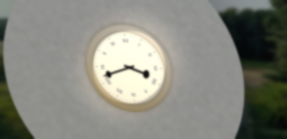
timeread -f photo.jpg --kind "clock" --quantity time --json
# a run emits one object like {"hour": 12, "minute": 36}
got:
{"hour": 3, "minute": 42}
